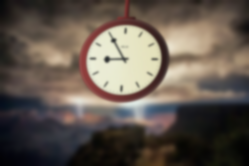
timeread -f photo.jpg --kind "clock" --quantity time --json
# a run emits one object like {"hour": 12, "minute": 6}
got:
{"hour": 8, "minute": 55}
